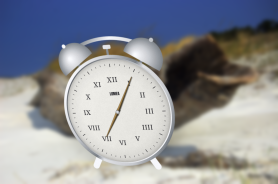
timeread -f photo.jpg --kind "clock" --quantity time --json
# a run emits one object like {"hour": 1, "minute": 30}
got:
{"hour": 7, "minute": 5}
